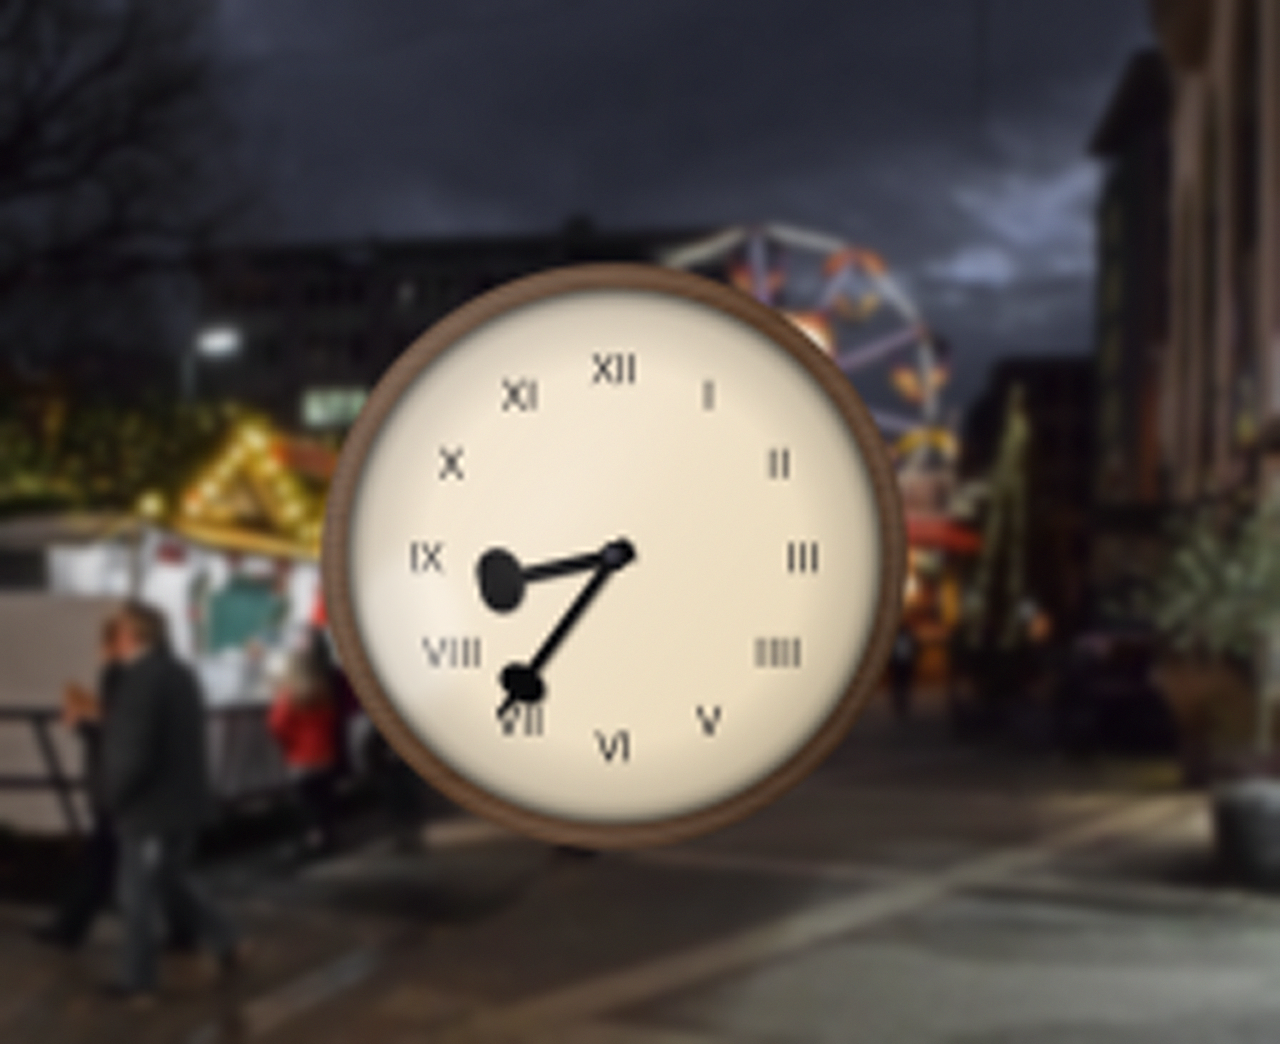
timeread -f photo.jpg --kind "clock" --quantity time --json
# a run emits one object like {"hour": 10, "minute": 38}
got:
{"hour": 8, "minute": 36}
